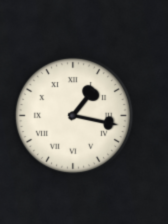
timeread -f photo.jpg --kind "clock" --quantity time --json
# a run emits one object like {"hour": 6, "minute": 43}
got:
{"hour": 1, "minute": 17}
